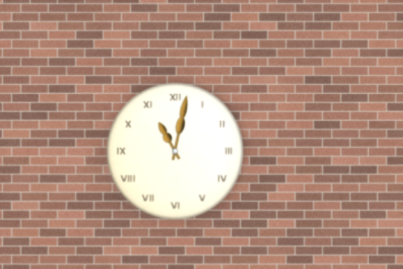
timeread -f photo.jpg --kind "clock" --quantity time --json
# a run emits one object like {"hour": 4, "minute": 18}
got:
{"hour": 11, "minute": 2}
